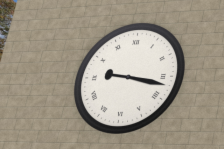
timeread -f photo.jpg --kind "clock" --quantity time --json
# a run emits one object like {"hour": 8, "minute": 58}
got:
{"hour": 9, "minute": 17}
